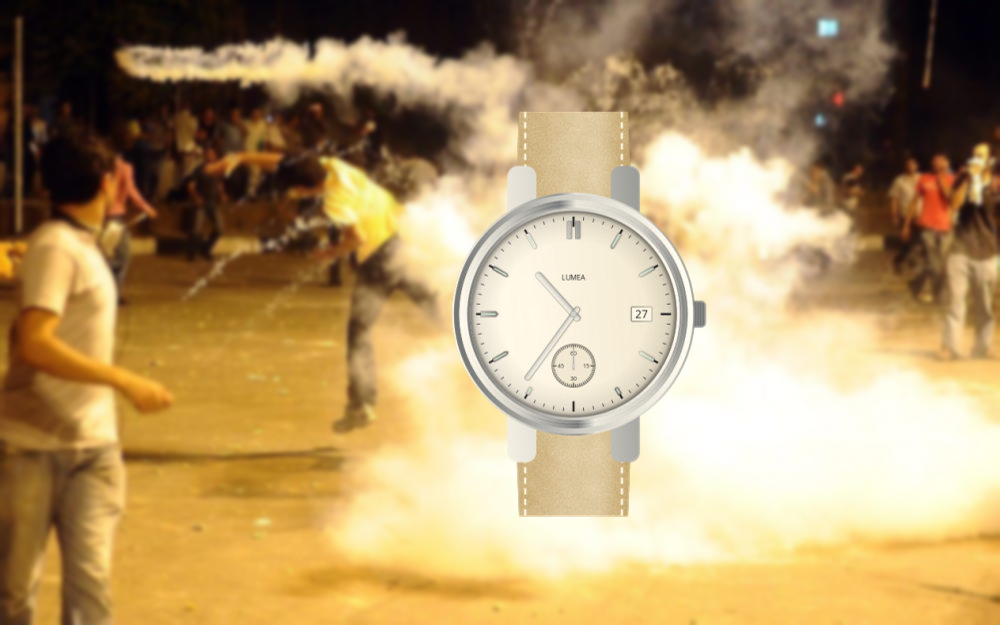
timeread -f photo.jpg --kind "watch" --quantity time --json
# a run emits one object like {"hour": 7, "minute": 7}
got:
{"hour": 10, "minute": 36}
